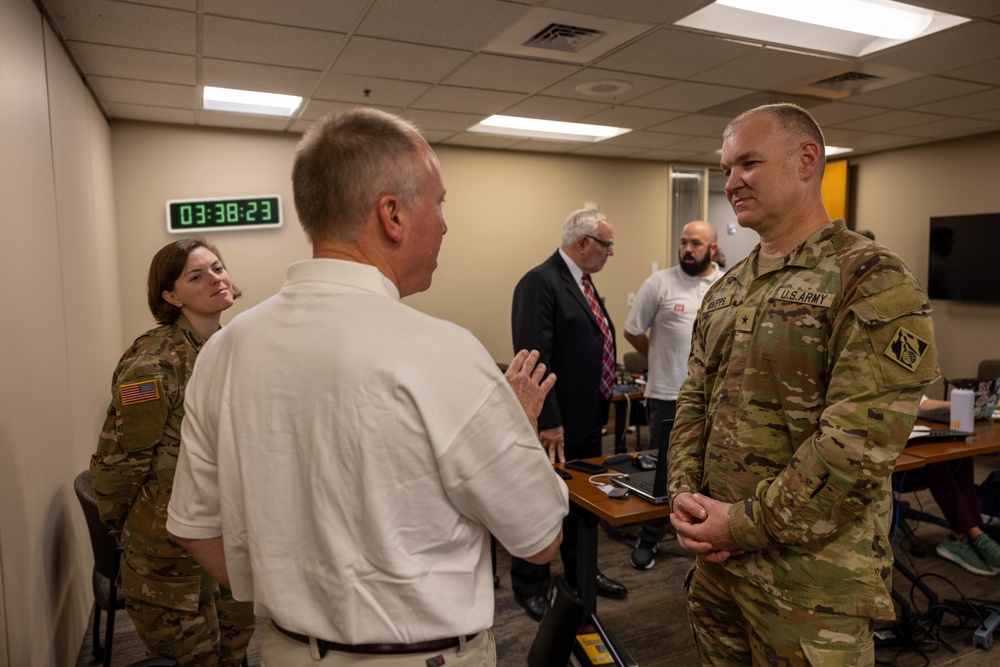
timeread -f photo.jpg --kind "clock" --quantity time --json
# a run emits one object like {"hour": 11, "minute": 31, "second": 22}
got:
{"hour": 3, "minute": 38, "second": 23}
